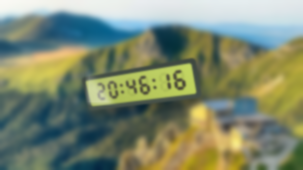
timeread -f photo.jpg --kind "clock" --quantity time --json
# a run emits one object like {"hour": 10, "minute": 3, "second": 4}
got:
{"hour": 20, "minute": 46, "second": 16}
